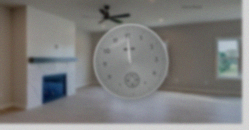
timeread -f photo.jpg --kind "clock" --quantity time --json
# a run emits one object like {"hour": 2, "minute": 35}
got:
{"hour": 12, "minute": 0}
